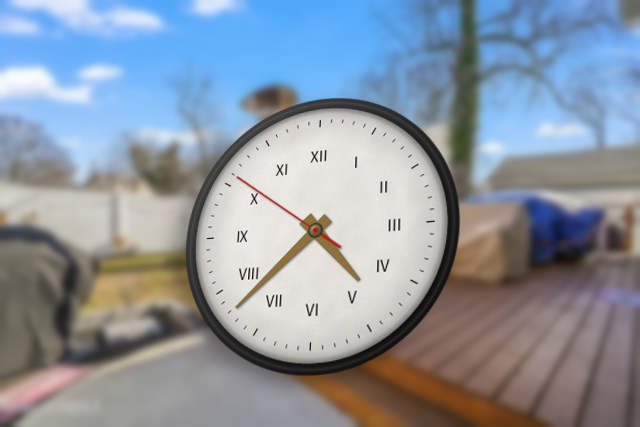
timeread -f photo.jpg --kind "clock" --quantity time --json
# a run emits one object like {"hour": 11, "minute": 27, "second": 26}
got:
{"hour": 4, "minute": 37, "second": 51}
